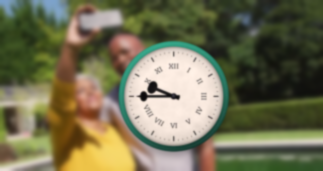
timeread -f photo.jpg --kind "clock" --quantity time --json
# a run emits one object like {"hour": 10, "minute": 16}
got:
{"hour": 9, "minute": 45}
